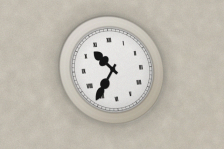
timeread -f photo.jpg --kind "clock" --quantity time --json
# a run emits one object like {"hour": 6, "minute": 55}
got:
{"hour": 10, "minute": 36}
